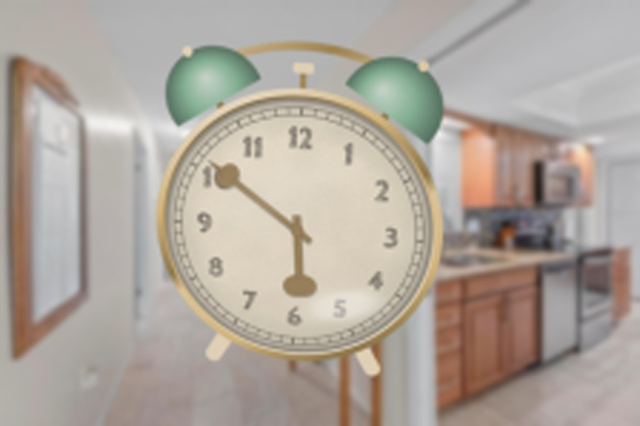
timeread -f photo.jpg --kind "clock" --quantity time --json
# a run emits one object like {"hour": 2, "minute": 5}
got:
{"hour": 5, "minute": 51}
